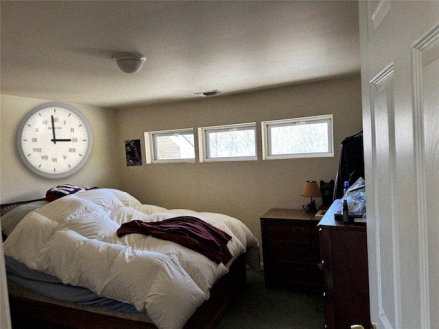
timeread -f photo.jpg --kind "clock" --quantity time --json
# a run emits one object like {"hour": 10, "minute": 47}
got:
{"hour": 2, "minute": 59}
